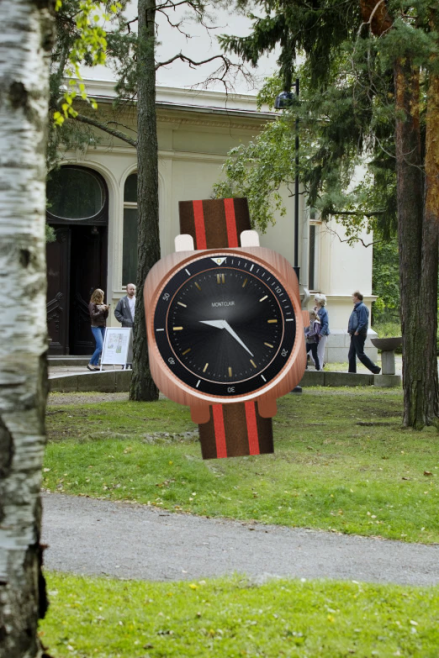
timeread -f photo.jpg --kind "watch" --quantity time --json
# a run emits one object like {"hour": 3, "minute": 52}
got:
{"hour": 9, "minute": 24}
